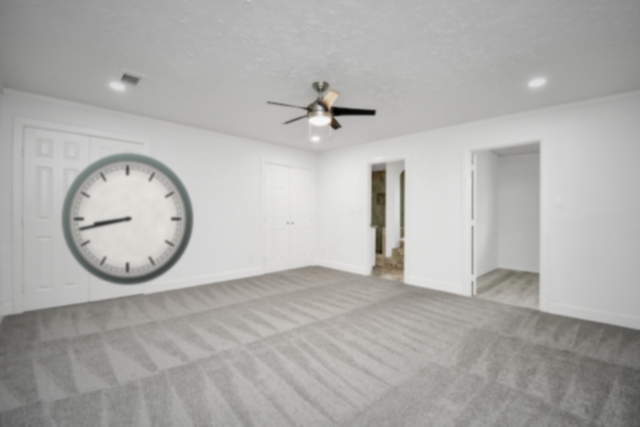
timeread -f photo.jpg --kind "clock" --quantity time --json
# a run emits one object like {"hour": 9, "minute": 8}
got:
{"hour": 8, "minute": 43}
